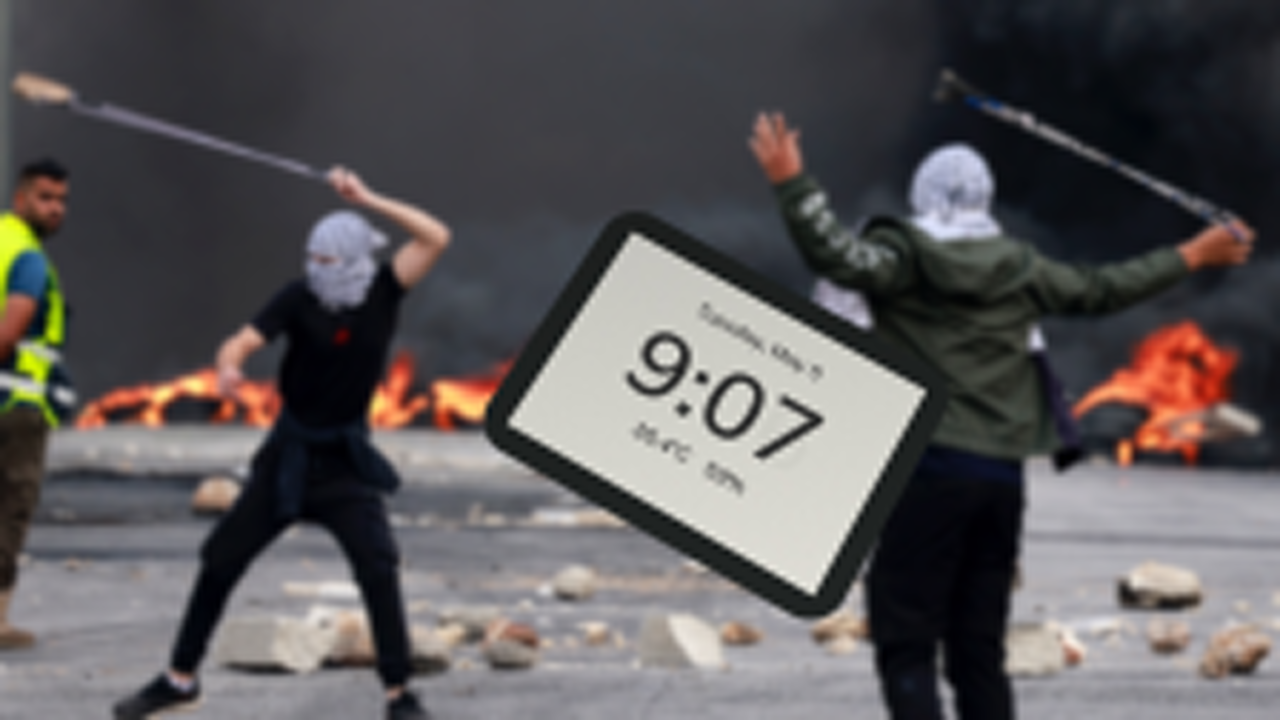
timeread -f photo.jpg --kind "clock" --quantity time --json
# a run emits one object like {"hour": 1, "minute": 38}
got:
{"hour": 9, "minute": 7}
